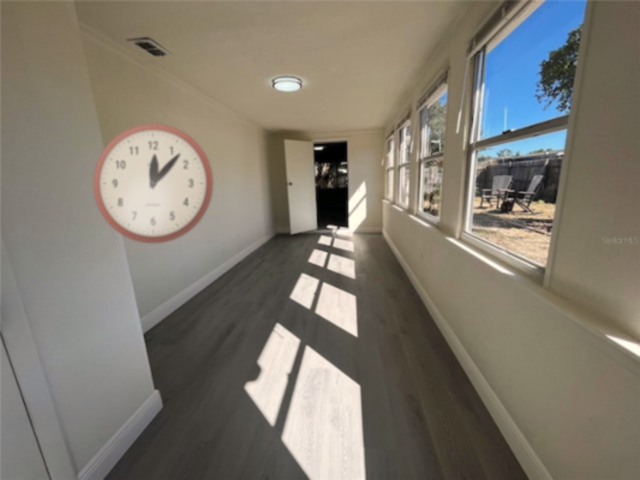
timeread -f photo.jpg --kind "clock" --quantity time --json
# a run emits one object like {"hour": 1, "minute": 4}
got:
{"hour": 12, "minute": 7}
